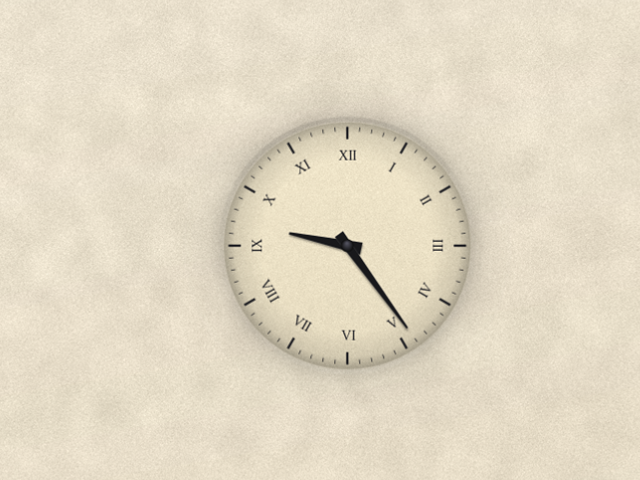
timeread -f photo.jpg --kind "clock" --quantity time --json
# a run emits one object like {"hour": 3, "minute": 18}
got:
{"hour": 9, "minute": 24}
